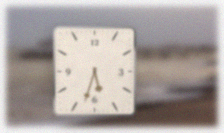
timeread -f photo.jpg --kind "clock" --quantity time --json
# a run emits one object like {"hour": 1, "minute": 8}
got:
{"hour": 5, "minute": 33}
